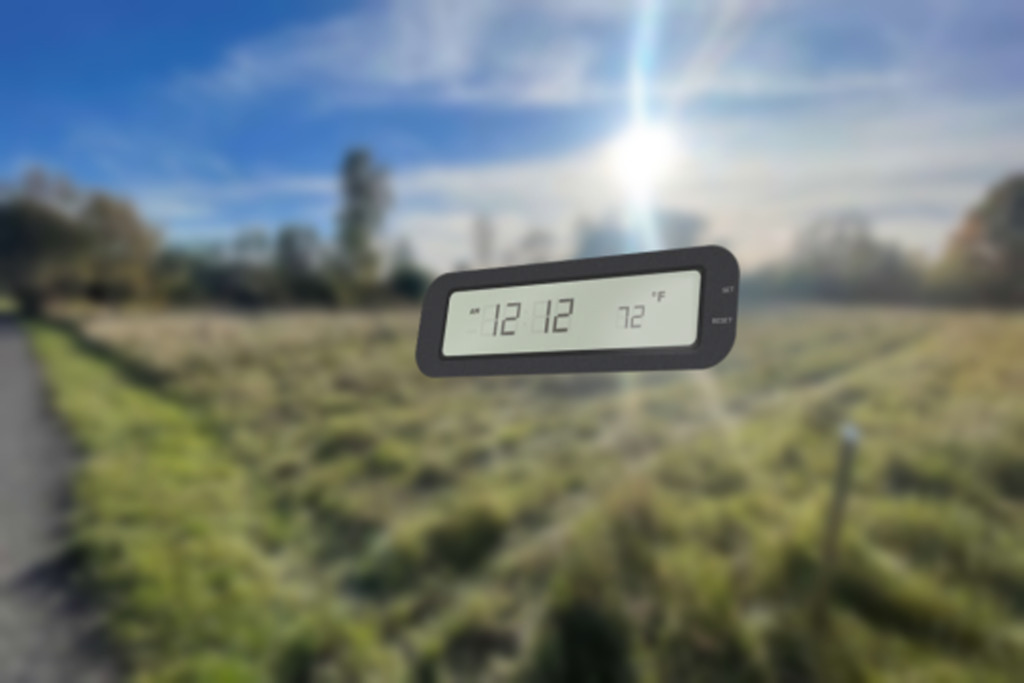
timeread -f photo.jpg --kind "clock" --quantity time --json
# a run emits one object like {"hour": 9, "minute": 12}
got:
{"hour": 12, "minute": 12}
